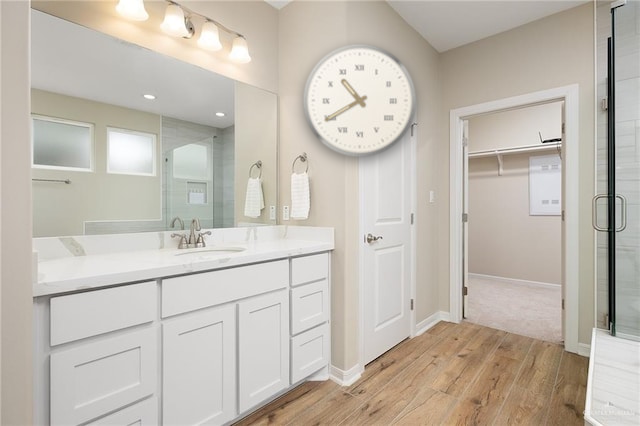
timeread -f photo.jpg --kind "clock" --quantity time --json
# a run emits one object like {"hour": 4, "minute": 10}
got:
{"hour": 10, "minute": 40}
